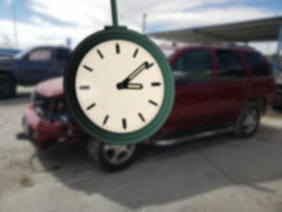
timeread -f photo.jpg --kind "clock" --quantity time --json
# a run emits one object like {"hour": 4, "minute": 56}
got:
{"hour": 3, "minute": 9}
